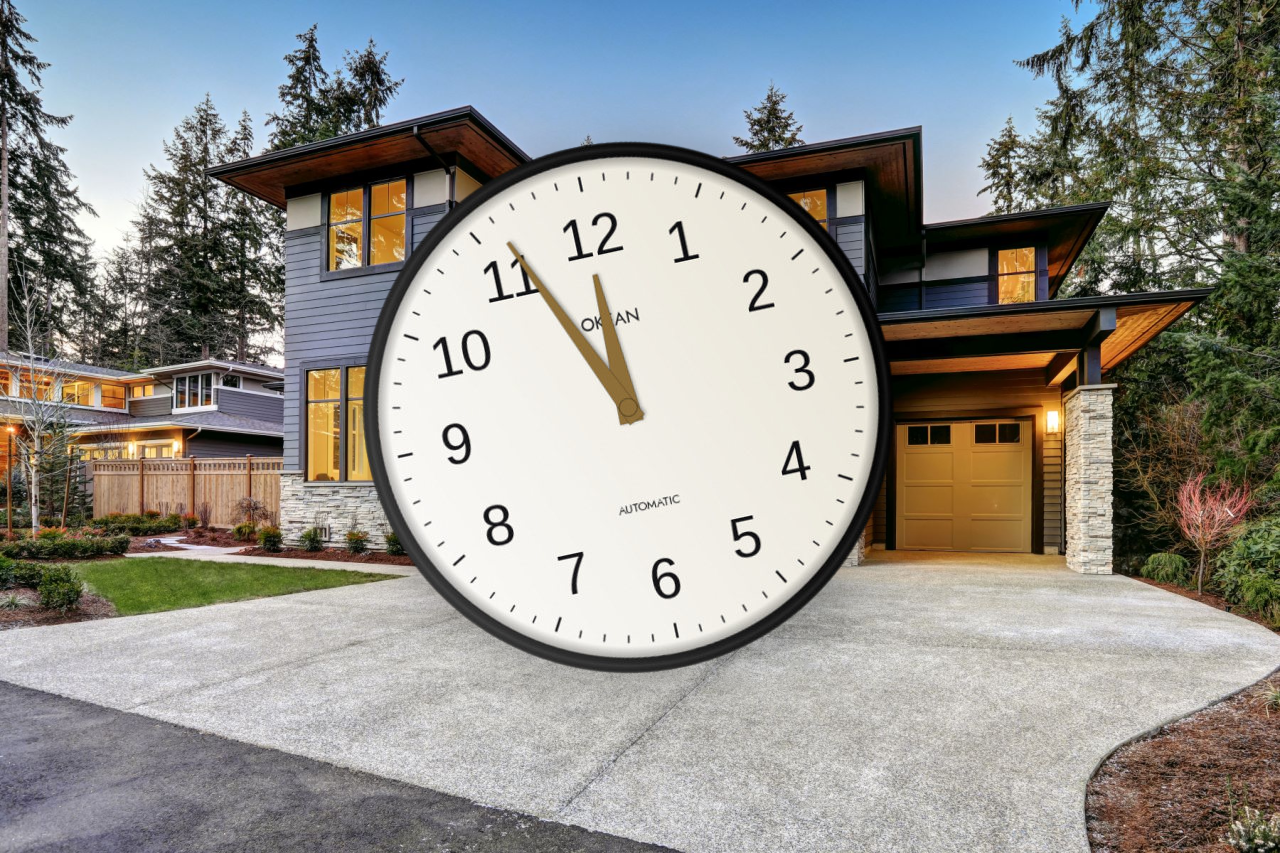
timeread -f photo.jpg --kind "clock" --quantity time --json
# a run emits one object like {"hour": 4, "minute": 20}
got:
{"hour": 11, "minute": 56}
